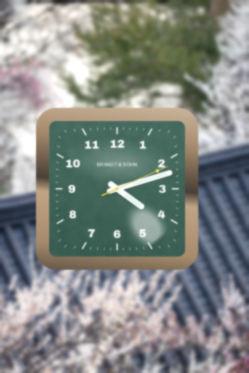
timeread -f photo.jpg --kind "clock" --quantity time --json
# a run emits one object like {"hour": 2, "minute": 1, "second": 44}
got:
{"hour": 4, "minute": 12, "second": 11}
